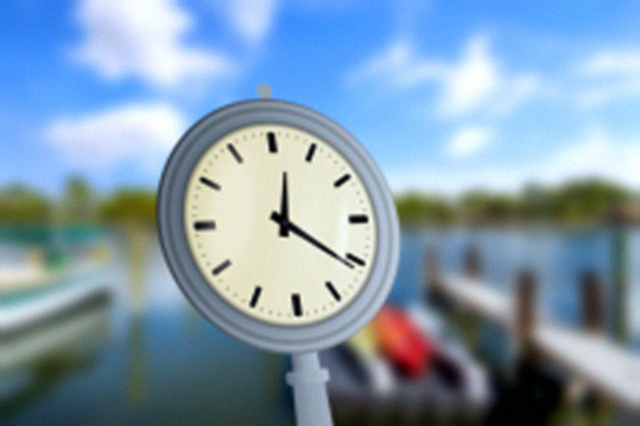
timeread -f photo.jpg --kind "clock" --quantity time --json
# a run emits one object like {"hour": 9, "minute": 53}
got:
{"hour": 12, "minute": 21}
